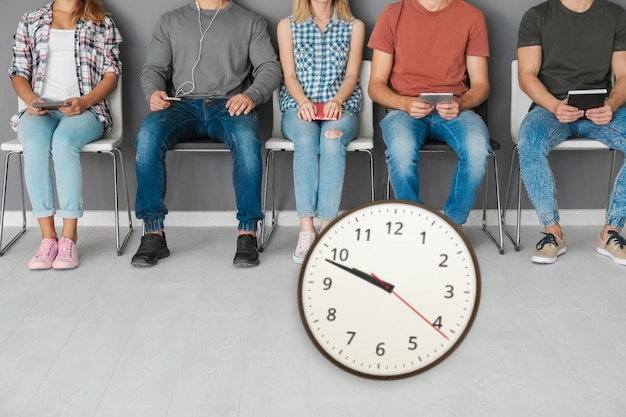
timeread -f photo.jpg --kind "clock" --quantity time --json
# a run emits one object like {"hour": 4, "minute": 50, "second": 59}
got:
{"hour": 9, "minute": 48, "second": 21}
